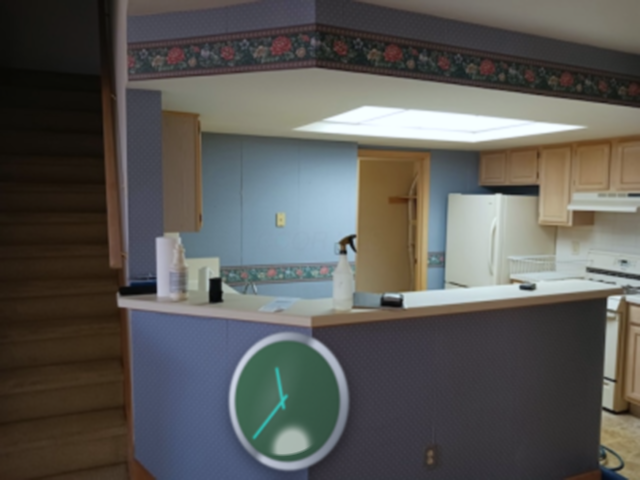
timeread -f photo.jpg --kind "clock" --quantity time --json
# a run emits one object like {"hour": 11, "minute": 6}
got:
{"hour": 11, "minute": 37}
